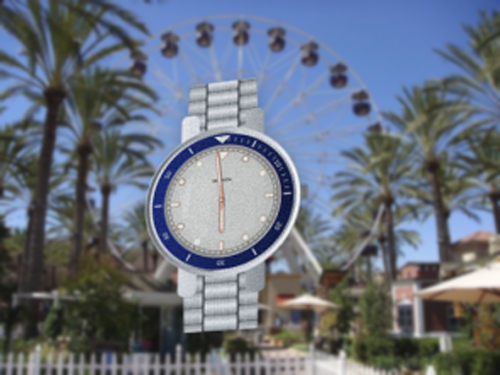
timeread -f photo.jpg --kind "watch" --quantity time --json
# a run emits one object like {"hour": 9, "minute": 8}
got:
{"hour": 5, "minute": 59}
